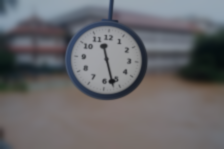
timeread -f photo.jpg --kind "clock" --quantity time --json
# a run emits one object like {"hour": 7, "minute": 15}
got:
{"hour": 11, "minute": 27}
